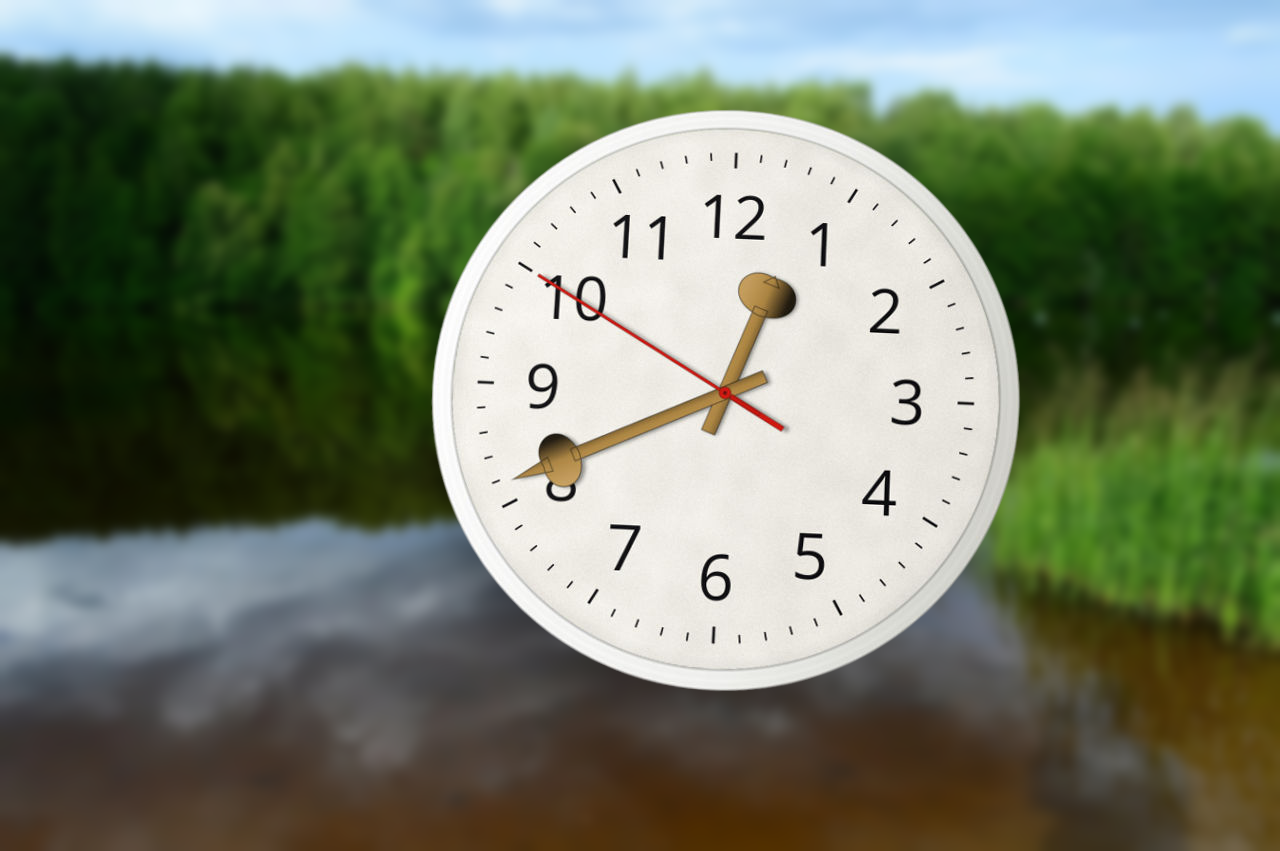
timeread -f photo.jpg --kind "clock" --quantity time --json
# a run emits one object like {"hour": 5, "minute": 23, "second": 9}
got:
{"hour": 12, "minute": 40, "second": 50}
